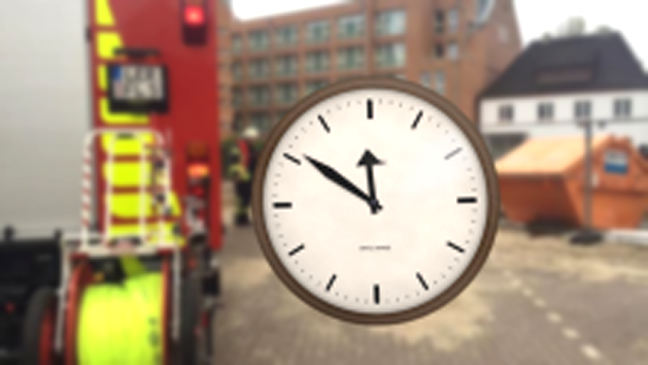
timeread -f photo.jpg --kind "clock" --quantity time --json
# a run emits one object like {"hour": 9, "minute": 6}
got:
{"hour": 11, "minute": 51}
